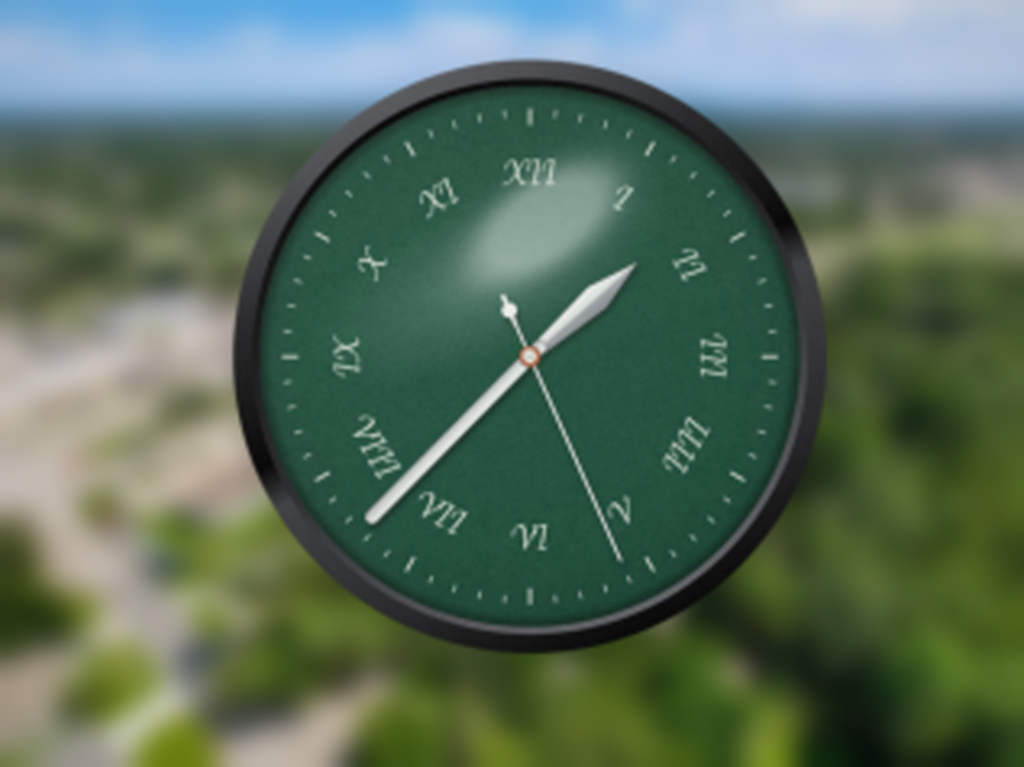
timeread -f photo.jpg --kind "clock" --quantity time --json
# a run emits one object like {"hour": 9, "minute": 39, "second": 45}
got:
{"hour": 1, "minute": 37, "second": 26}
